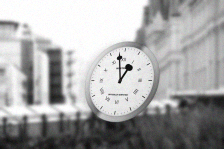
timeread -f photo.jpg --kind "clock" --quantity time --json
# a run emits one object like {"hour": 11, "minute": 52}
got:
{"hour": 12, "minute": 58}
